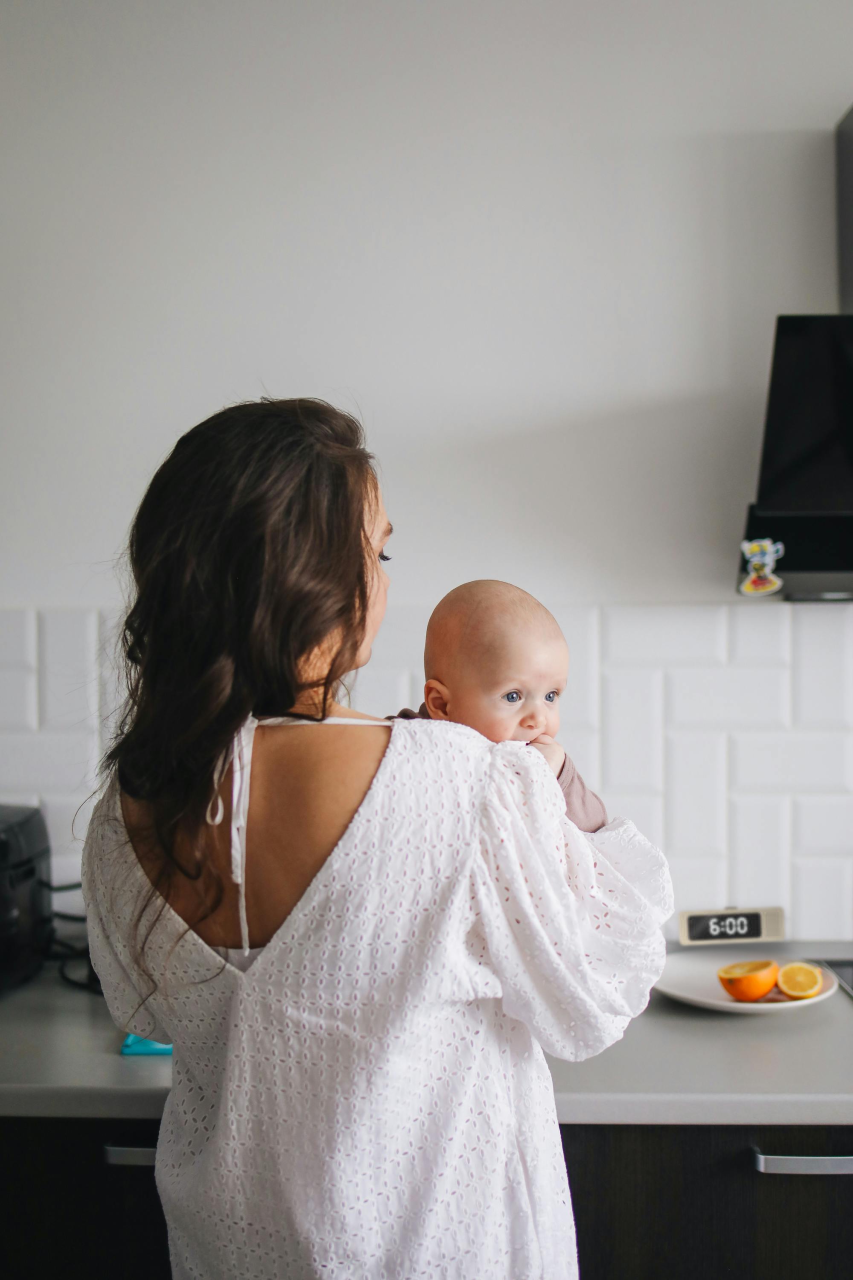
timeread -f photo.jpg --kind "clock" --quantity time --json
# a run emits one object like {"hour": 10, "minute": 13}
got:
{"hour": 6, "minute": 0}
